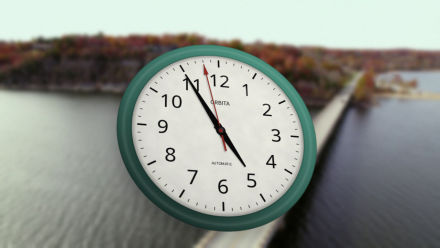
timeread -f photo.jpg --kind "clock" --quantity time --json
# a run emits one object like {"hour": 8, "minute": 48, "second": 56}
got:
{"hour": 4, "minute": 54, "second": 58}
